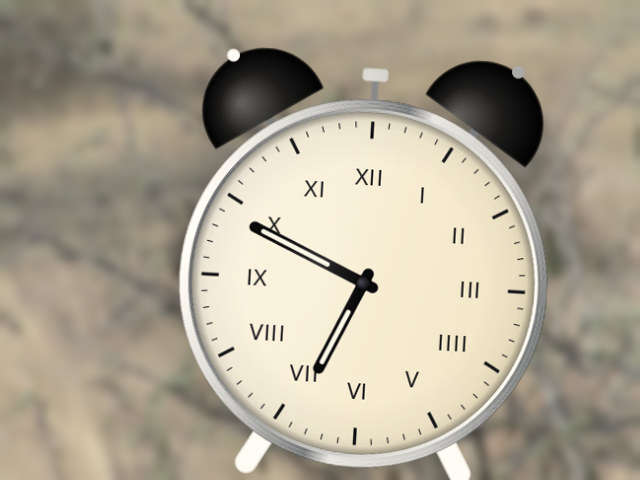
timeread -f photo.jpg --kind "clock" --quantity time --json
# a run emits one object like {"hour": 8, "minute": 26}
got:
{"hour": 6, "minute": 49}
